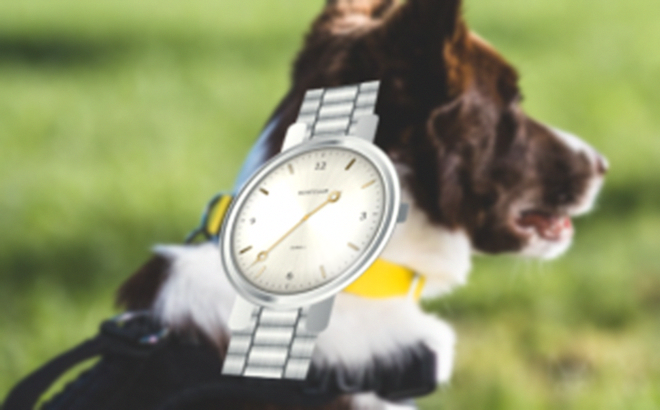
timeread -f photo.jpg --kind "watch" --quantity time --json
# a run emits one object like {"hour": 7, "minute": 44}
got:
{"hour": 1, "minute": 37}
